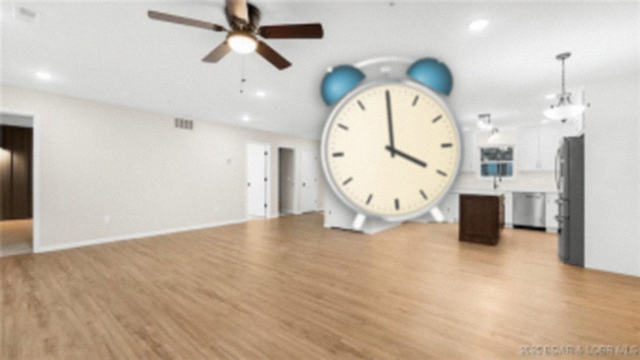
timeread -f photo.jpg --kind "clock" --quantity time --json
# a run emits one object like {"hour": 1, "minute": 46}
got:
{"hour": 4, "minute": 0}
